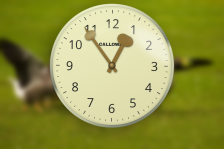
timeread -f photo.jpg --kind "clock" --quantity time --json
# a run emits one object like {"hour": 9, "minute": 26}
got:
{"hour": 12, "minute": 54}
